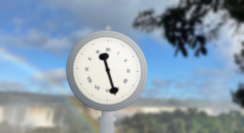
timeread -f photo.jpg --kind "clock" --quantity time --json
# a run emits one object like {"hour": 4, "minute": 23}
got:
{"hour": 11, "minute": 27}
